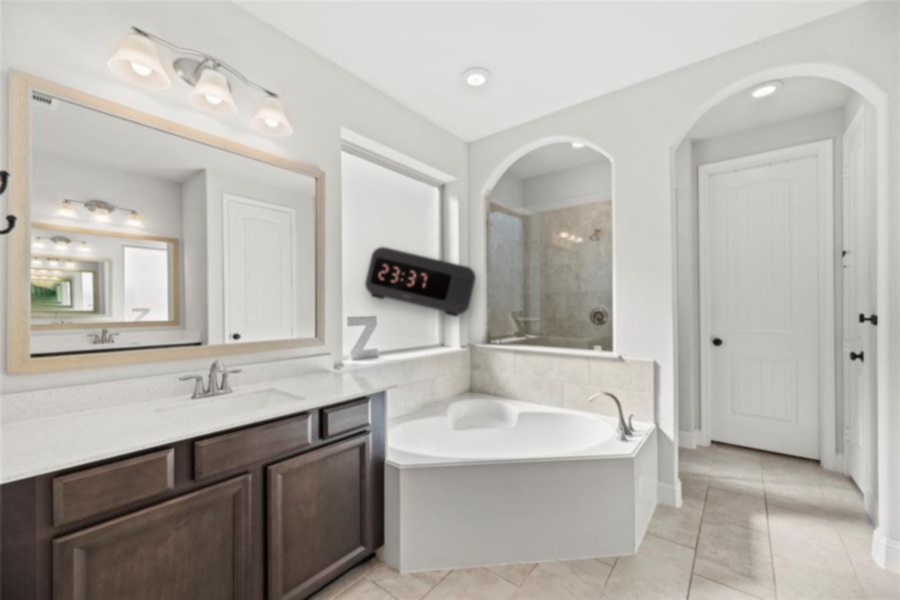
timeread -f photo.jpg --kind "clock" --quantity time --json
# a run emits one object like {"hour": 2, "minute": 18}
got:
{"hour": 23, "minute": 37}
